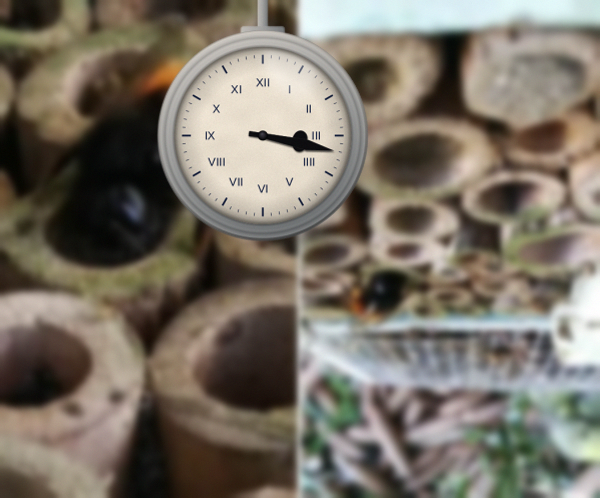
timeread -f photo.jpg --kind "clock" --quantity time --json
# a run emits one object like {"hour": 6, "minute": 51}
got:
{"hour": 3, "minute": 17}
